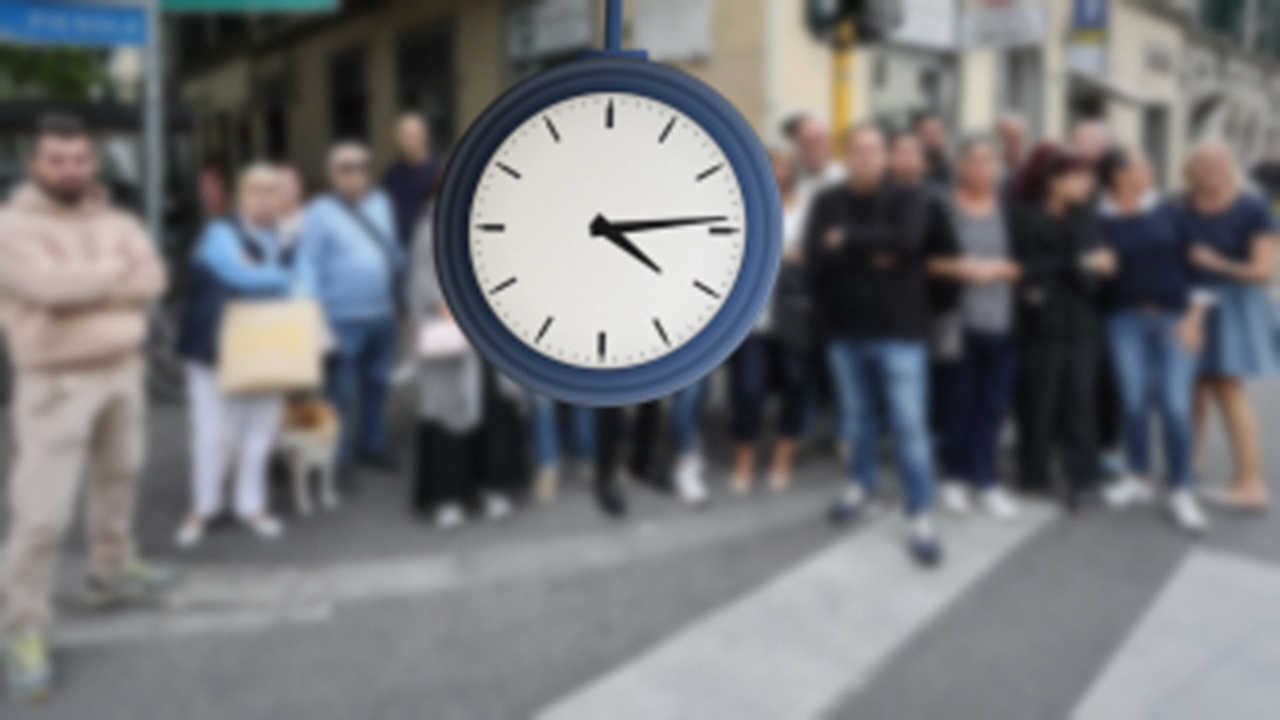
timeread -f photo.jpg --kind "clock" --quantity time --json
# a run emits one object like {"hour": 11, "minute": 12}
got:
{"hour": 4, "minute": 14}
